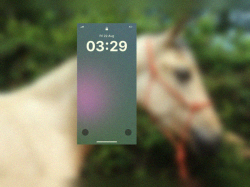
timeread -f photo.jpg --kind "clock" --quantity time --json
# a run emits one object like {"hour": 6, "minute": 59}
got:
{"hour": 3, "minute": 29}
